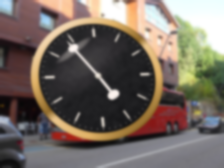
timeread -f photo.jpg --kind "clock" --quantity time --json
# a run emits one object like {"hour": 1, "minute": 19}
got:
{"hour": 4, "minute": 54}
